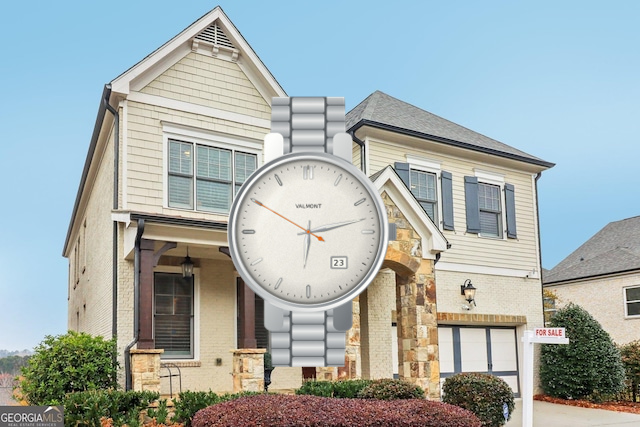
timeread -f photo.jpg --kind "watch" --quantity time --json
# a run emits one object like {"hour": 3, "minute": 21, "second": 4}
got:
{"hour": 6, "minute": 12, "second": 50}
